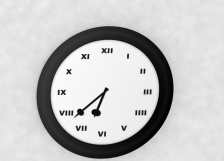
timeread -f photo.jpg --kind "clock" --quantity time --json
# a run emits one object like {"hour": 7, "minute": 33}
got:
{"hour": 6, "minute": 38}
